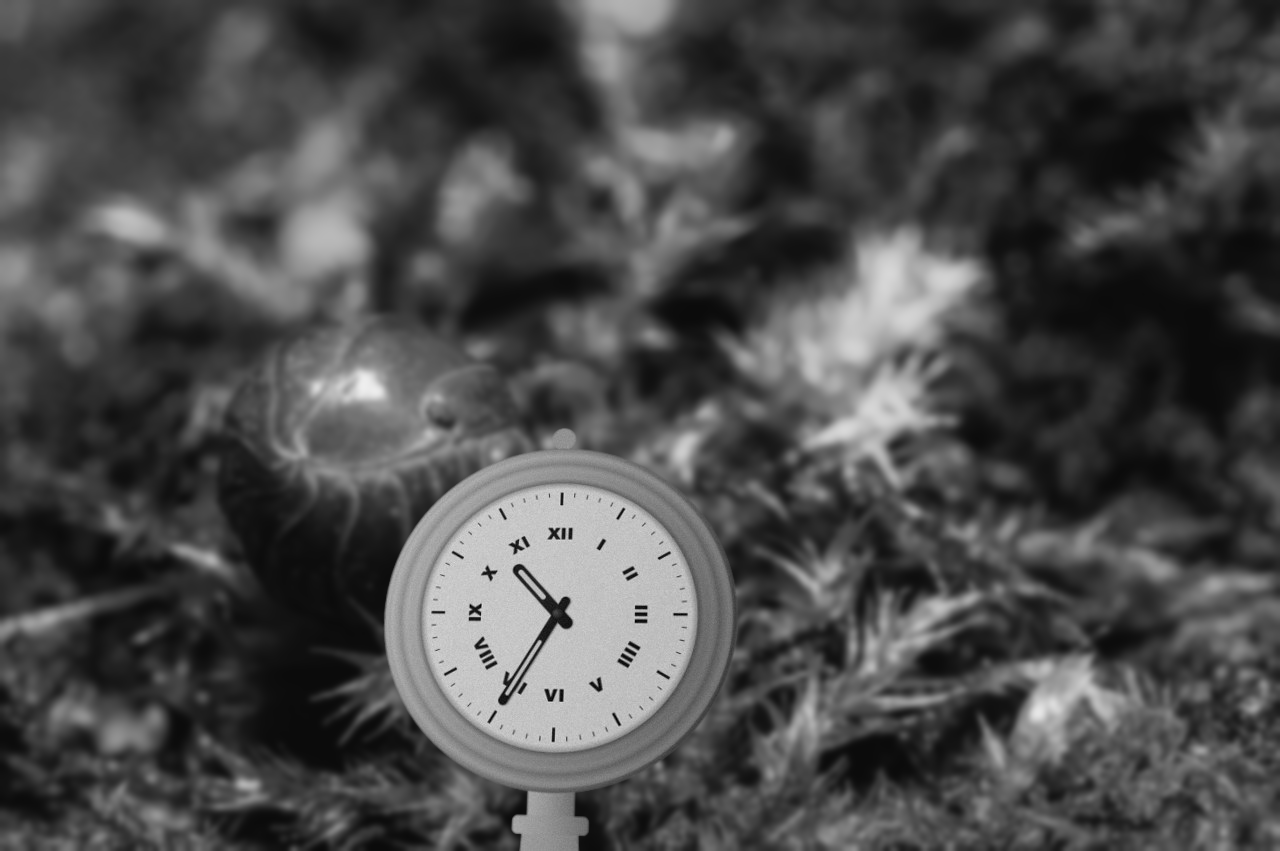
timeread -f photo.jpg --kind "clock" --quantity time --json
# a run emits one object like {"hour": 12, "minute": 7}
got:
{"hour": 10, "minute": 35}
